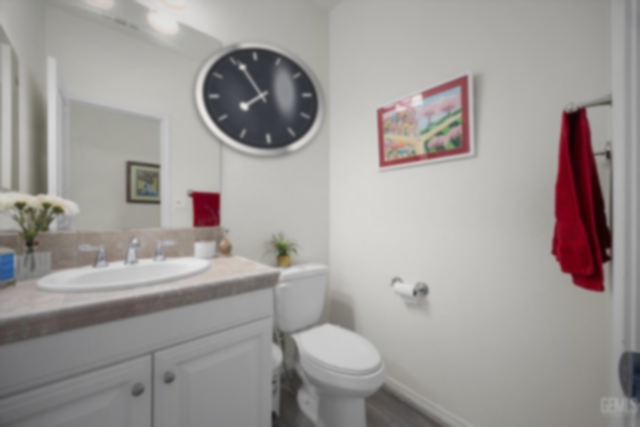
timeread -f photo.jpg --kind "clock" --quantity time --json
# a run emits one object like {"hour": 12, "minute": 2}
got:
{"hour": 7, "minute": 56}
